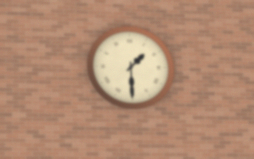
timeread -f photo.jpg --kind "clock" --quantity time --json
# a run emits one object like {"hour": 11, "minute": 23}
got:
{"hour": 1, "minute": 30}
